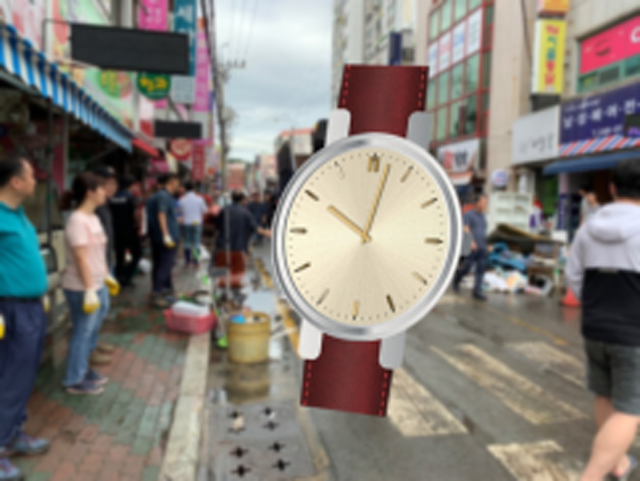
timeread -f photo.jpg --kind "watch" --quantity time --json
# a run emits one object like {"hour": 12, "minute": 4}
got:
{"hour": 10, "minute": 2}
